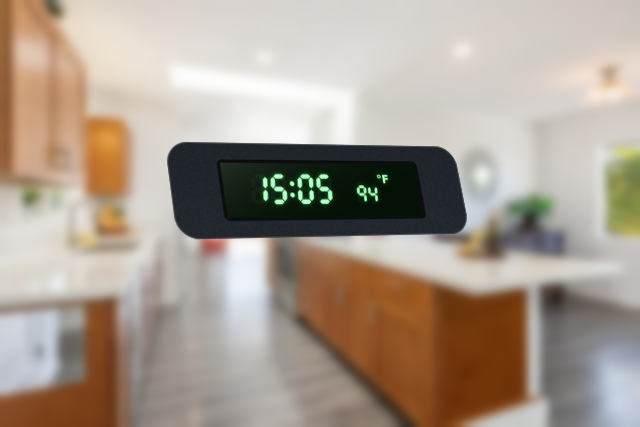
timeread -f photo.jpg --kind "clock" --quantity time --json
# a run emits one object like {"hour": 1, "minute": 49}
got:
{"hour": 15, "minute": 5}
